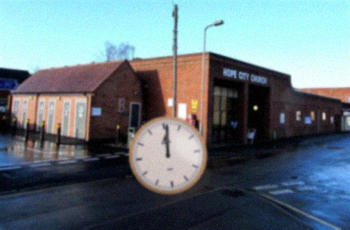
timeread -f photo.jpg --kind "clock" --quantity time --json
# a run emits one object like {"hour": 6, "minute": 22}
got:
{"hour": 12, "minute": 1}
